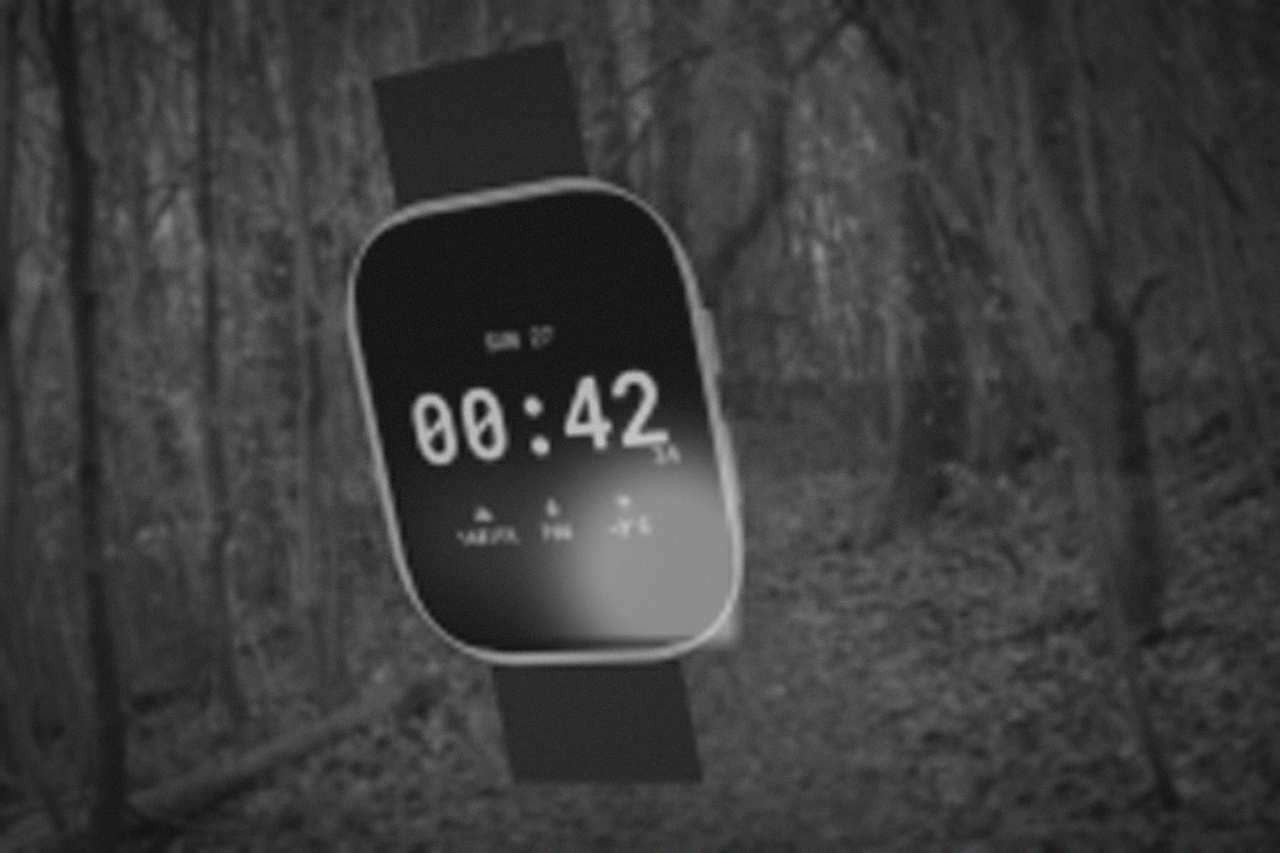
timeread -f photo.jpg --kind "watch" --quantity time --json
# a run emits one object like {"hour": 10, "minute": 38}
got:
{"hour": 0, "minute": 42}
